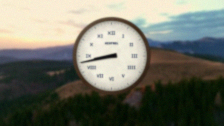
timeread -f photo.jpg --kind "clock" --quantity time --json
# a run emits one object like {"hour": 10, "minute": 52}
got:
{"hour": 8, "minute": 43}
